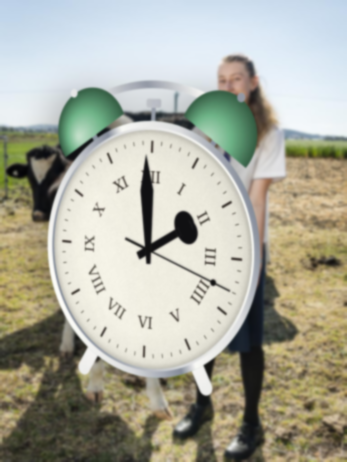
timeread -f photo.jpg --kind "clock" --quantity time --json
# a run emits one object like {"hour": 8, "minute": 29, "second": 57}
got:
{"hour": 1, "minute": 59, "second": 18}
